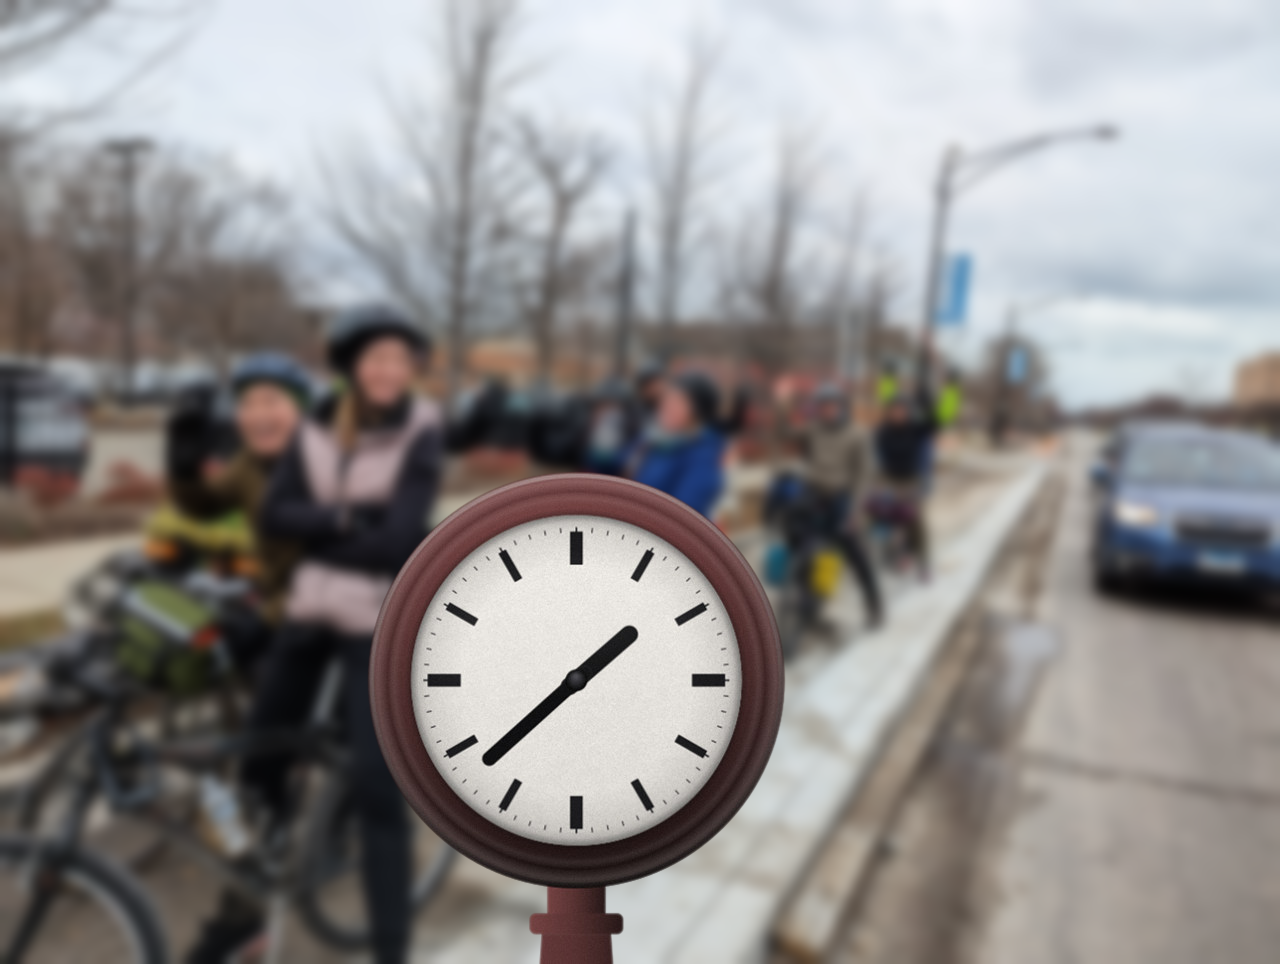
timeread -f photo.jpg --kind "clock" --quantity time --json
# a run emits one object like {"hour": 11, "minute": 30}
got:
{"hour": 1, "minute": 38}
